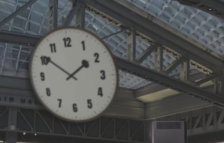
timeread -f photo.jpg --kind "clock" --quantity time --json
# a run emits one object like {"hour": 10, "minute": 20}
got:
{"hour": 1, "minute": 51}
